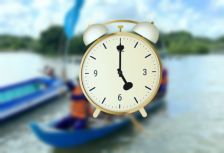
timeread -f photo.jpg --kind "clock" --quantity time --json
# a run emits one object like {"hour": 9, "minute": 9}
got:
{"hour": 5, "minute": 0}
